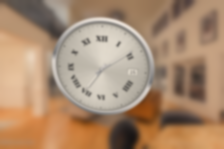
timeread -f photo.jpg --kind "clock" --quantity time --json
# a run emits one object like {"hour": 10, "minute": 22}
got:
{"hour": 7, "minute": 9}
